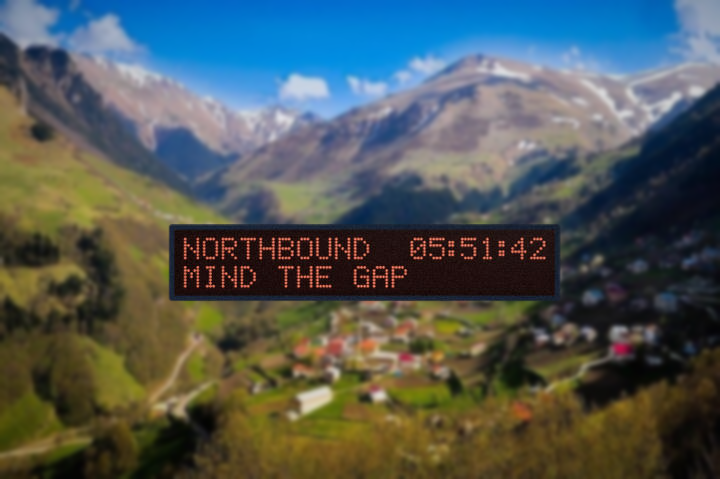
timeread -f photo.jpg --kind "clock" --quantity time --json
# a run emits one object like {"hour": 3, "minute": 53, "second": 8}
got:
{"hour": 5, "minute": 51, "second": 42}
